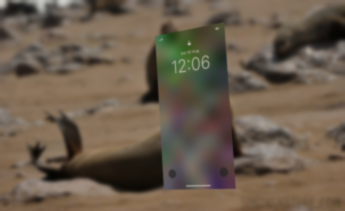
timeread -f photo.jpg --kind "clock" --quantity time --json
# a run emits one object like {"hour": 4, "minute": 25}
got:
{"hour": 12, "minute": 6}
